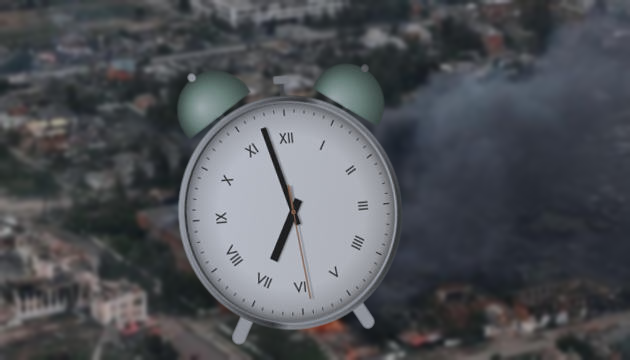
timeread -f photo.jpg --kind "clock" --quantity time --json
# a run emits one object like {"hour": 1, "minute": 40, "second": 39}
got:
{"hour": 6, "minute": 57, "second": 29}
